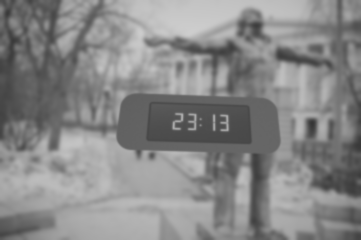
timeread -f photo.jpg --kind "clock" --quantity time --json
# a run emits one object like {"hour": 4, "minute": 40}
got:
{"hour": 23, "minute": 13}
